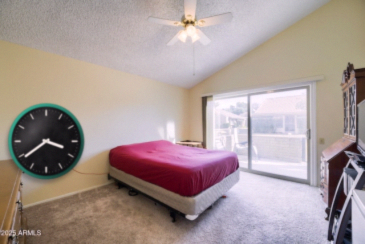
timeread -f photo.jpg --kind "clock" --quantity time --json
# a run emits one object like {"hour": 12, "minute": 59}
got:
{"hour": 3, "minute": 39}
